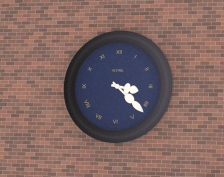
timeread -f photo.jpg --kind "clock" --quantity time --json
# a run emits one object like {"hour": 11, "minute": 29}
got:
{"hour": 3, "minute": 22}
